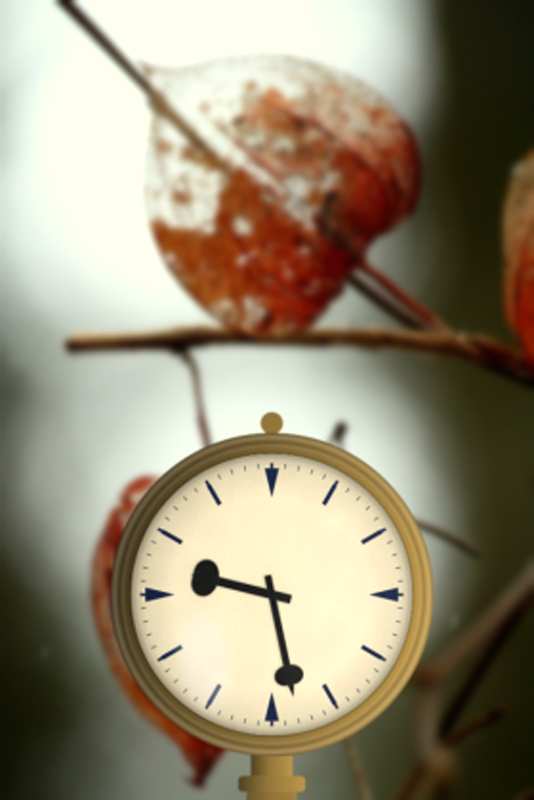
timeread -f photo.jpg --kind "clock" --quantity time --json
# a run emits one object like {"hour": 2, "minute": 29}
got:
{"hour": 9, "minute": 28}
